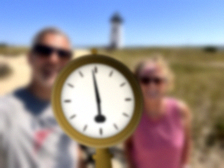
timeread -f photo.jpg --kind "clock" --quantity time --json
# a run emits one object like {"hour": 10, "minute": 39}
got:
{"hour": 5, "minute": 59}
